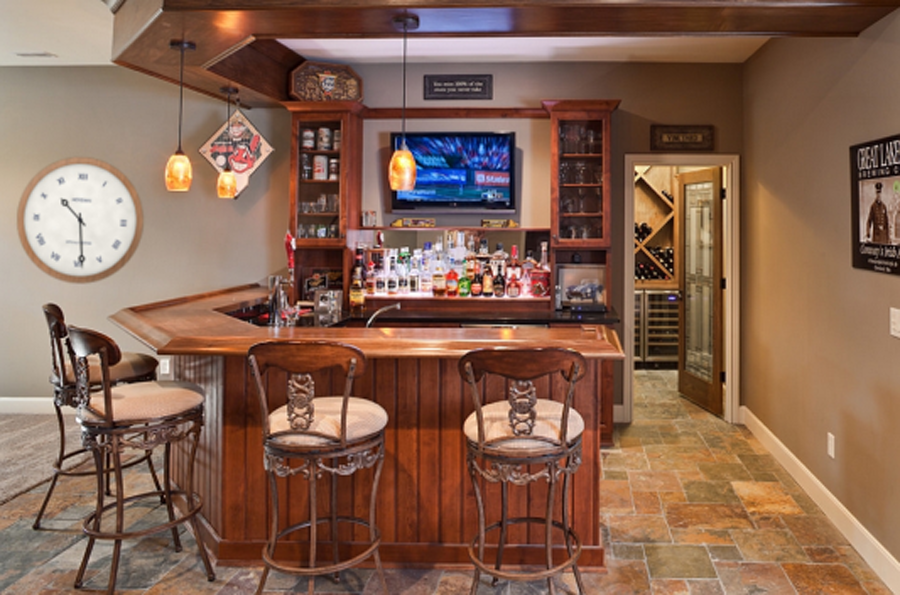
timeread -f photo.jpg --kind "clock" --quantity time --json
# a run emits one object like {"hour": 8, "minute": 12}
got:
{"hour": 10, "minute": 29}
